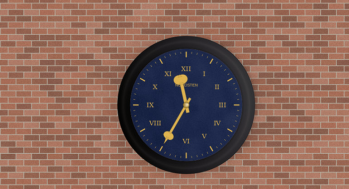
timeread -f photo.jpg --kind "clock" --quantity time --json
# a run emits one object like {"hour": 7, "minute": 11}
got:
{"hour": 11, "minute": 35}
